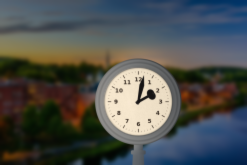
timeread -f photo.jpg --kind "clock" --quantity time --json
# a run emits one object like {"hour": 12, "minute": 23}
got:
{"hour": 2, "minute": 2}
